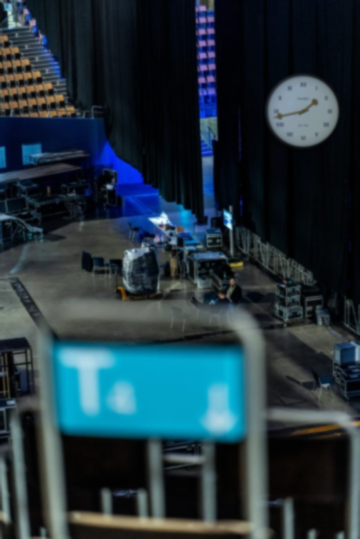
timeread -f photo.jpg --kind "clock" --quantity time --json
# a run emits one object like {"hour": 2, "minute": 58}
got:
{"hour": 1, "minute": 43}
